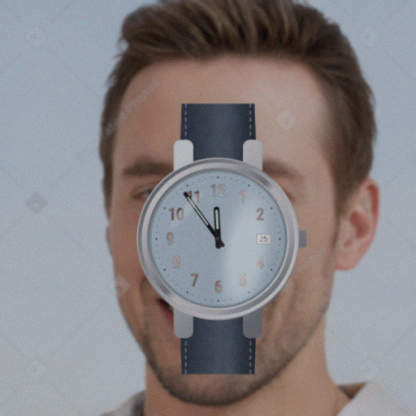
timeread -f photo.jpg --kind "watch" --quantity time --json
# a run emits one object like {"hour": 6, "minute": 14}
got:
{"hour": 11, "minute": 54}
